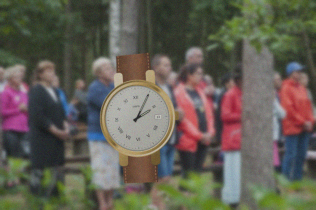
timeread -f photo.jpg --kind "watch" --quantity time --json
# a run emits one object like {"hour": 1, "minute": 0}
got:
{"hour": 2, "minute": 5}
